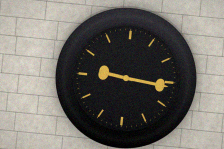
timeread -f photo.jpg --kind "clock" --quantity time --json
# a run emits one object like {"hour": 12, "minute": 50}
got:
{"hour": 9, "minute": 16}
